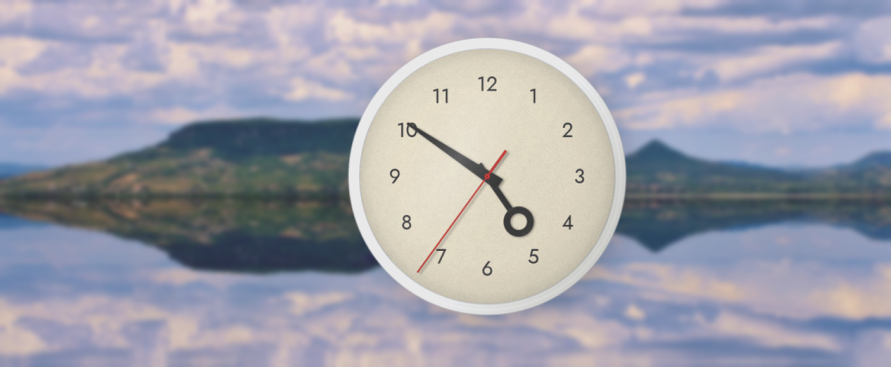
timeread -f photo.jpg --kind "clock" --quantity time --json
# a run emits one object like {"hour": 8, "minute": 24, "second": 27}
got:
{"hour": 4, "minute": 50, "second": 36}
